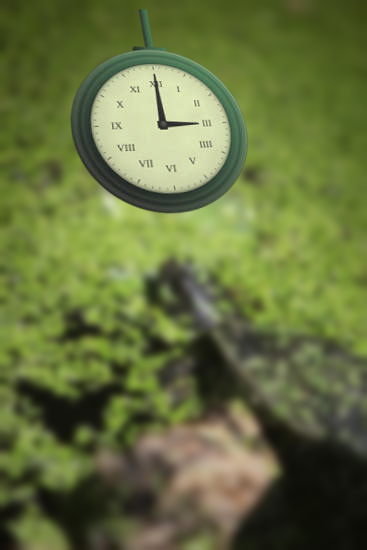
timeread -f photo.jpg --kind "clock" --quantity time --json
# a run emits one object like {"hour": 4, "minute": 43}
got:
{"hour": 3, "minute": 0}
